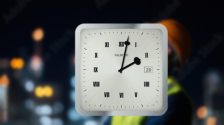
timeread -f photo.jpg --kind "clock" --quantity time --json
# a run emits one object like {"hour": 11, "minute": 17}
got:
{"hour": 2, "minute": 2}
